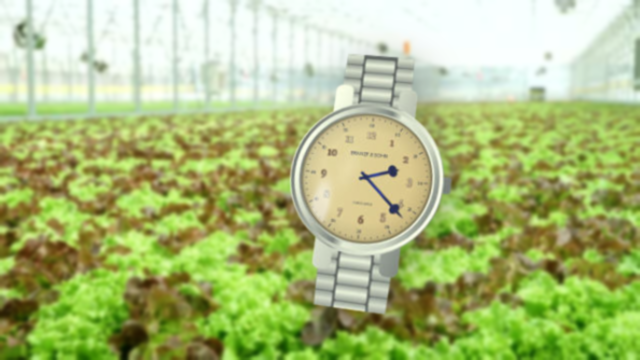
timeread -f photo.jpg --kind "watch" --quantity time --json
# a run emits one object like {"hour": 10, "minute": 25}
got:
{"hour": 2, "minute": 22}
